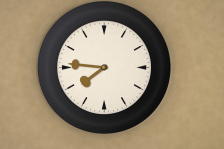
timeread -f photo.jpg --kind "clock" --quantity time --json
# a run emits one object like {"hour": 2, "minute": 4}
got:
{"hour": 7, "minute": 46}
